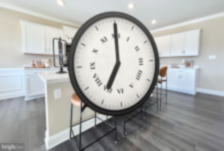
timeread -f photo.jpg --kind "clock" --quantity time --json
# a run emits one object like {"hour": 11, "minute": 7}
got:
{"hour": 7, "minute": 0}
